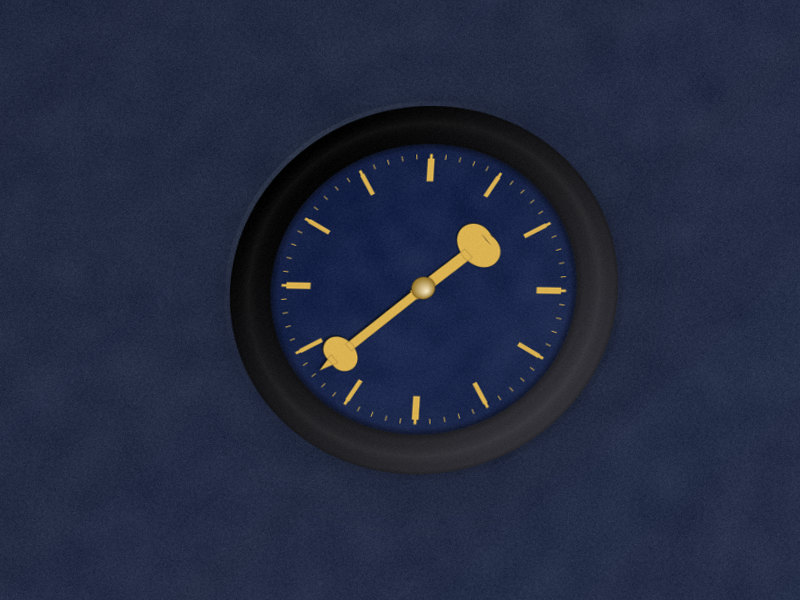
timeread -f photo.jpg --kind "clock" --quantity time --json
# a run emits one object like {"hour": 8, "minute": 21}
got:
{"hour": 1, "minute": 38}
